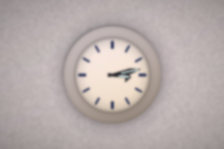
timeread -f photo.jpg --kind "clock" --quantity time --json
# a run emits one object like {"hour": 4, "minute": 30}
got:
{"hour": 3, "minute": 13}
